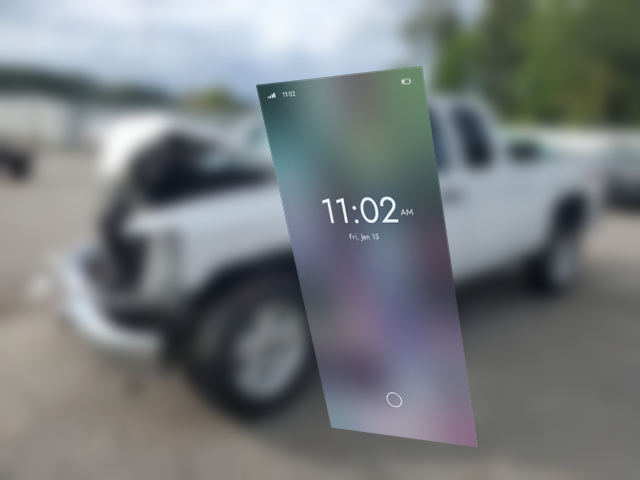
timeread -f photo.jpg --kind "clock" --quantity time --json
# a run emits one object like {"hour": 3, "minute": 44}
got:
{"hour": 11, "minute": 2}
